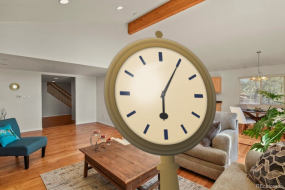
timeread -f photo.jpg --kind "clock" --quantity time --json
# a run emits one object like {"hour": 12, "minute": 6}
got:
{"hour": 6, "minute": 5}
